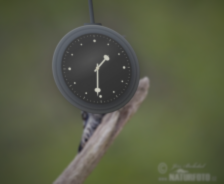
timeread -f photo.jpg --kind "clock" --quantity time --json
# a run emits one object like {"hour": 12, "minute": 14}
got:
{"hour": 1, "minute": 31}
